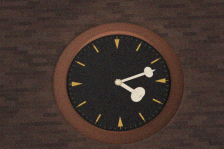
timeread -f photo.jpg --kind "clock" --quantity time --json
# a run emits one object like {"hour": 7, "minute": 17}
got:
{"hour": 4, "minute": 12}
